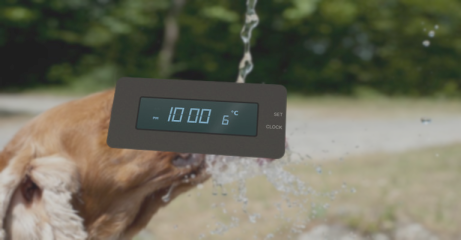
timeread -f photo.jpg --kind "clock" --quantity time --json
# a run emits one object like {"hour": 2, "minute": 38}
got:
{"hour": 10, "minute": 0}
